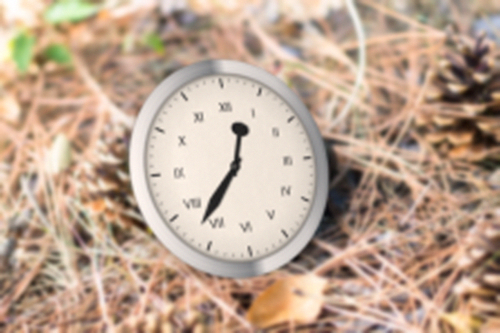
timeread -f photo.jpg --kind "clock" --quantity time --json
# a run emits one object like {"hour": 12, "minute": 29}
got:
{"hour": 12, "minute": 37}
